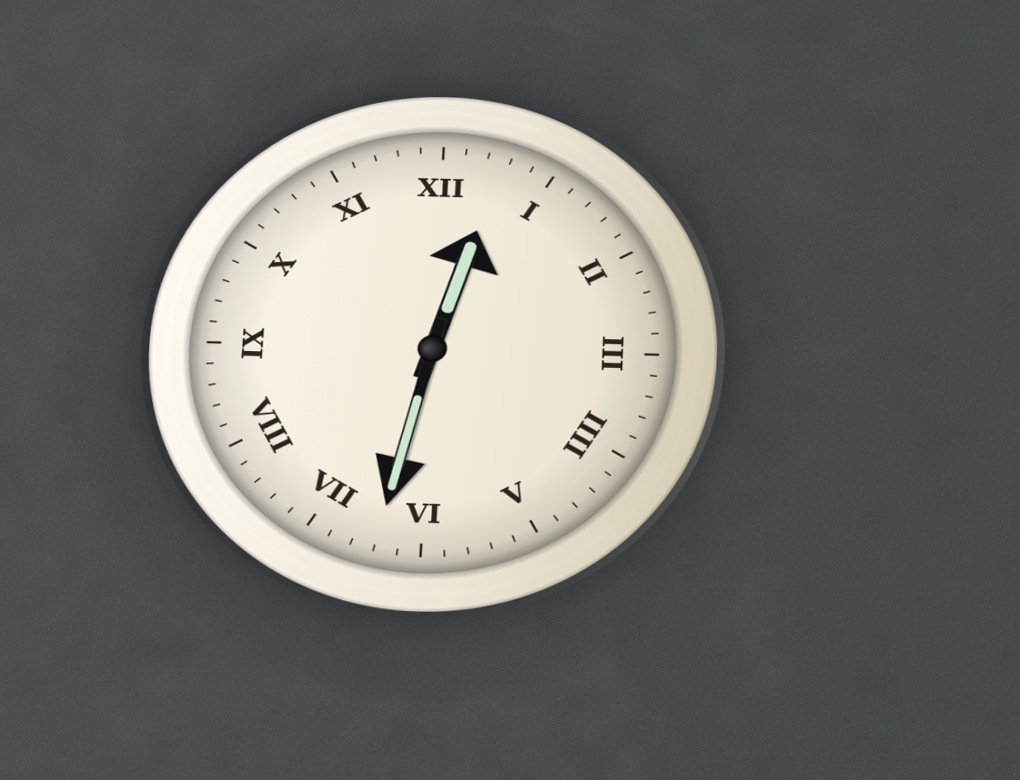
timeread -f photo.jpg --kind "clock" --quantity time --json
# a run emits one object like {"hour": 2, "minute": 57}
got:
{"hour": 12, "minute": 32}
